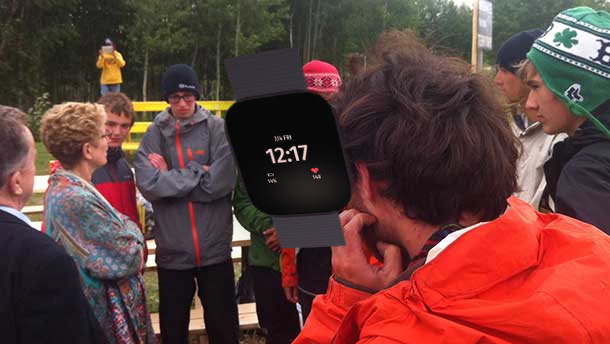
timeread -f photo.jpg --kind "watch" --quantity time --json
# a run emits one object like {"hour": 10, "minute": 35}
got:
{"hour": 12, "minute": 17}
